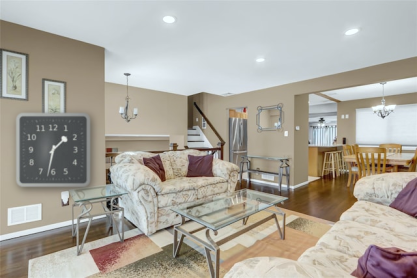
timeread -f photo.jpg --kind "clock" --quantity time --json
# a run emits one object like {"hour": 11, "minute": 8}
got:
{"hour": 1, "minute": 32}
